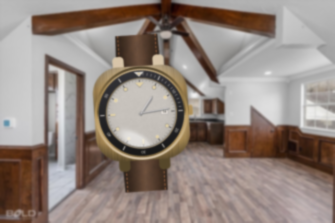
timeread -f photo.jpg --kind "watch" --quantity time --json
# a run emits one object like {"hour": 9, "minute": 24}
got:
{"hour": 1, "minute": 14}
